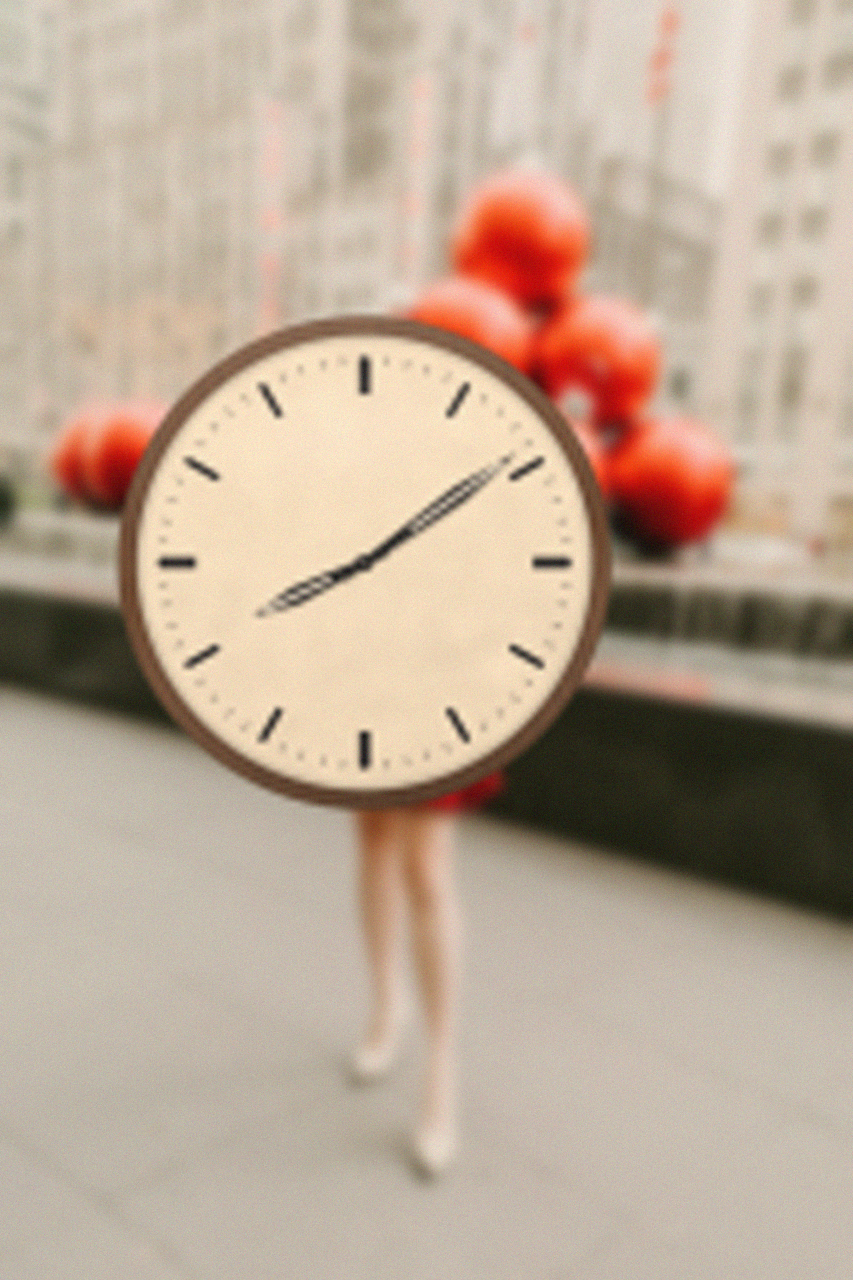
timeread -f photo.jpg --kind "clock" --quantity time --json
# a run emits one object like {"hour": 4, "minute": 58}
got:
{"hour": 8, "minute": 9}
